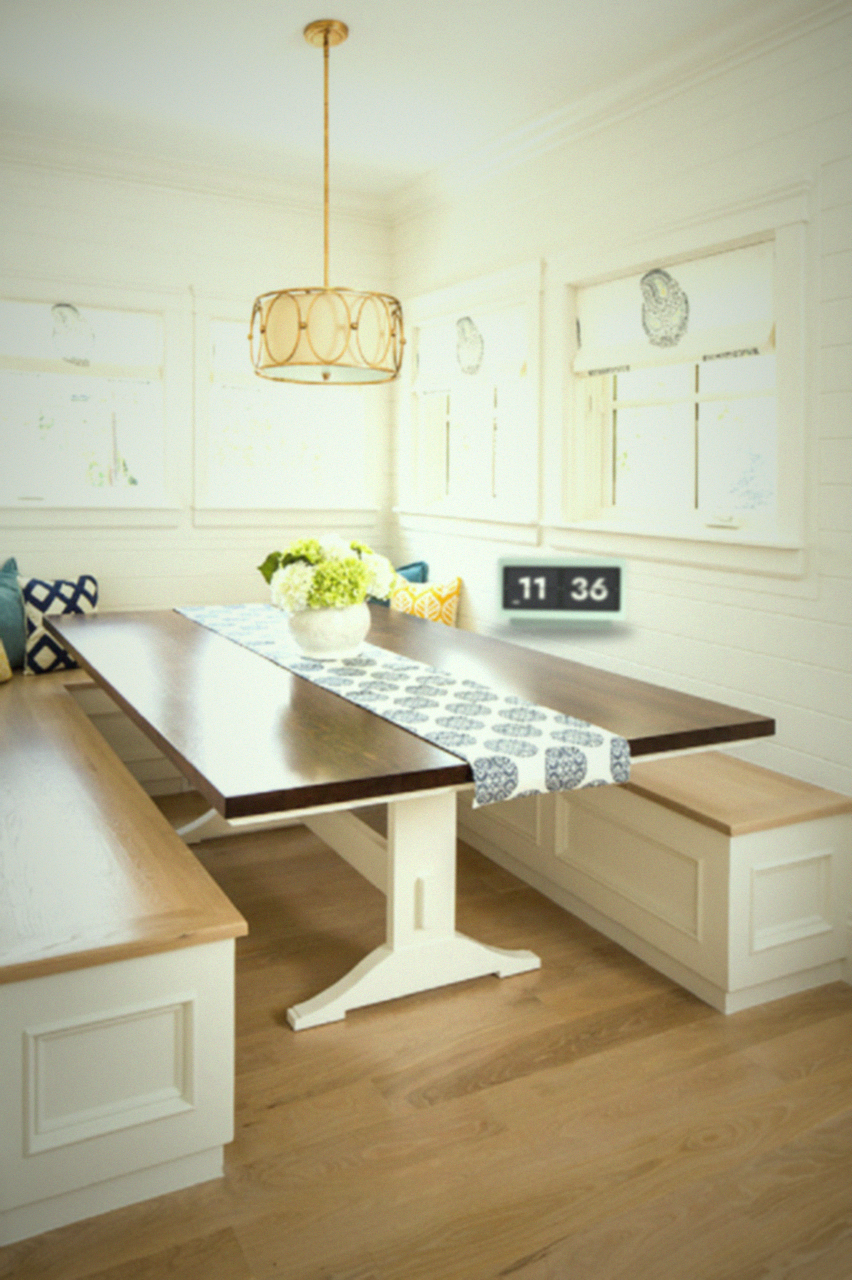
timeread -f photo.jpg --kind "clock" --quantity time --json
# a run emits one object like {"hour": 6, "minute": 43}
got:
{"hour": 11, "minute": 36}
